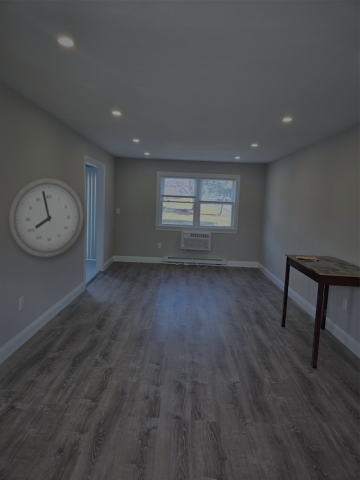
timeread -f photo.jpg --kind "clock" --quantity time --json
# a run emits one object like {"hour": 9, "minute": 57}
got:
{"hour": 7, "minute": 58}
